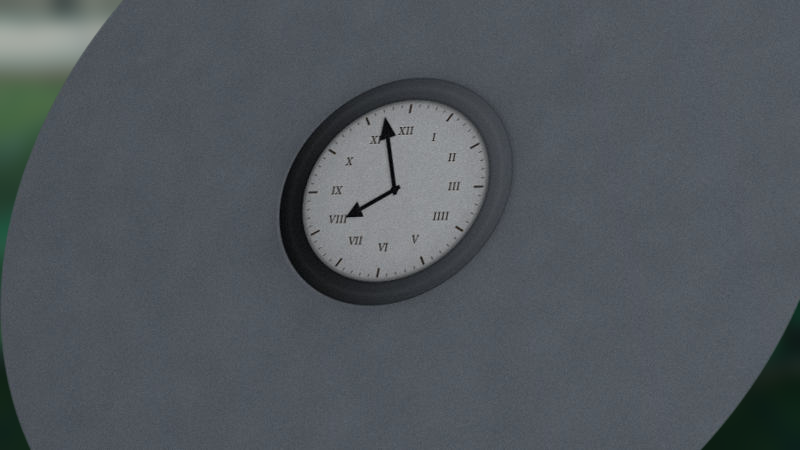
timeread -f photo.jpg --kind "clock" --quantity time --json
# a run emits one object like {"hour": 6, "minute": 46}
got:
{"hour": 7, "minute": 57}
